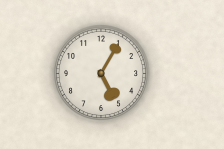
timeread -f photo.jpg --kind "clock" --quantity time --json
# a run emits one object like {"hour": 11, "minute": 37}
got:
{"hour": 5, "minute": 5}
